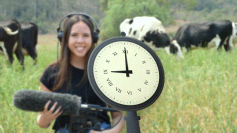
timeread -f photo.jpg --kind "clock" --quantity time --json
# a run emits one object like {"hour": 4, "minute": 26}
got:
{"hour": 9, "minute": 0}
